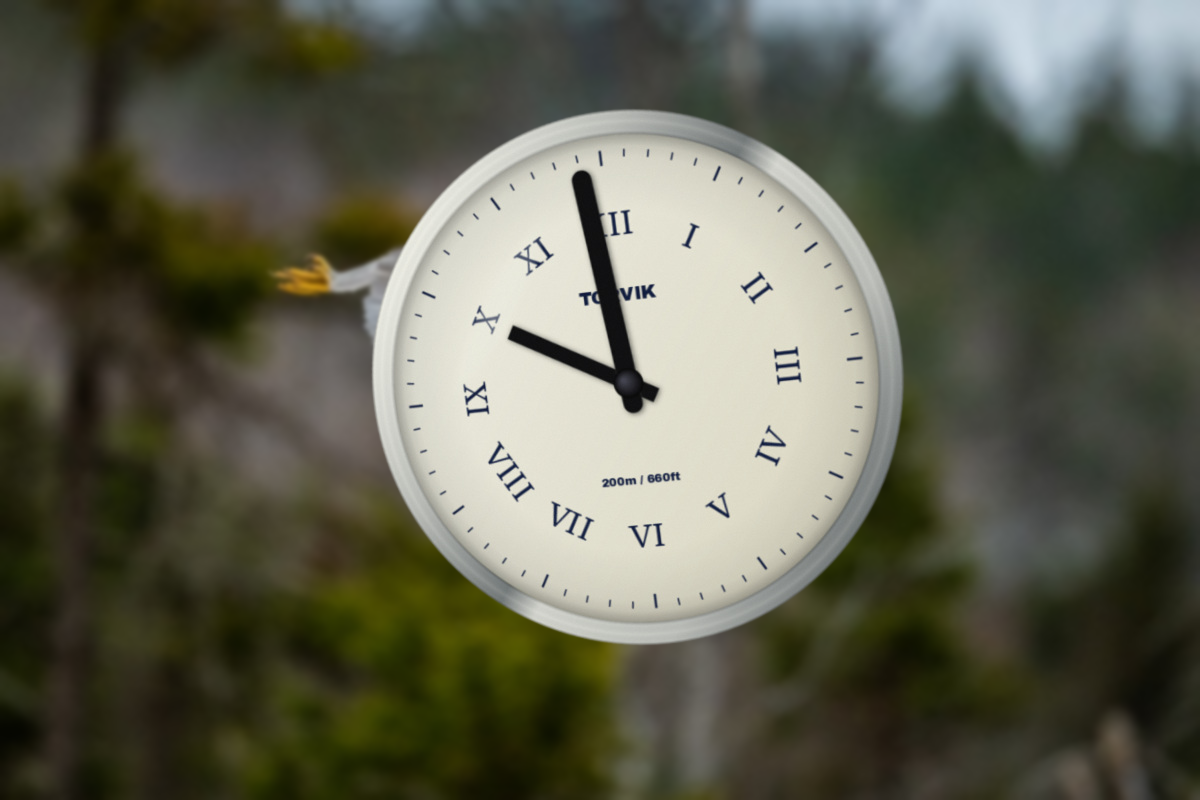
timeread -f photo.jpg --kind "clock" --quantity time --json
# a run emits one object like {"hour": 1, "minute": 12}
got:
{"hour": 9, "minute": 59}
